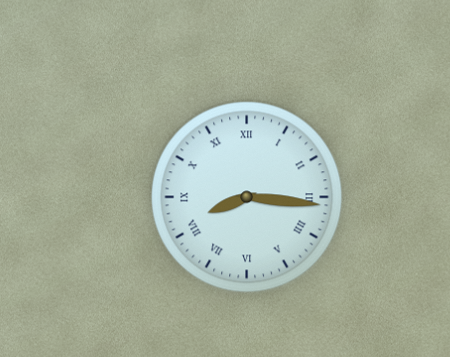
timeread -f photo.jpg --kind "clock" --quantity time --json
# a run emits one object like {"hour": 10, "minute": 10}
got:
{"hour": 8, "minute": 16}
